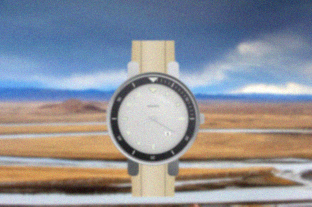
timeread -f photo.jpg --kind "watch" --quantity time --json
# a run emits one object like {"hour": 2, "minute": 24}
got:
{"hour": 8, "minute": 20}
